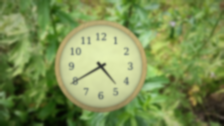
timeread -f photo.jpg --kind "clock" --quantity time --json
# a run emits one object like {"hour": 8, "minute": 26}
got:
{"hour": 4, "minute": 40}
